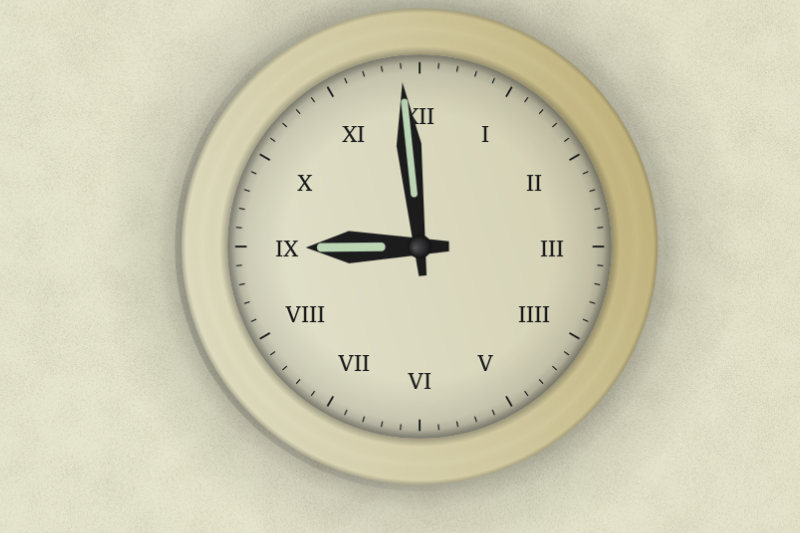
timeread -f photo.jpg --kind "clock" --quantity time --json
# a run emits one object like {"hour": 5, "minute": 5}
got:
{"hour": 8, "minute": 59}
